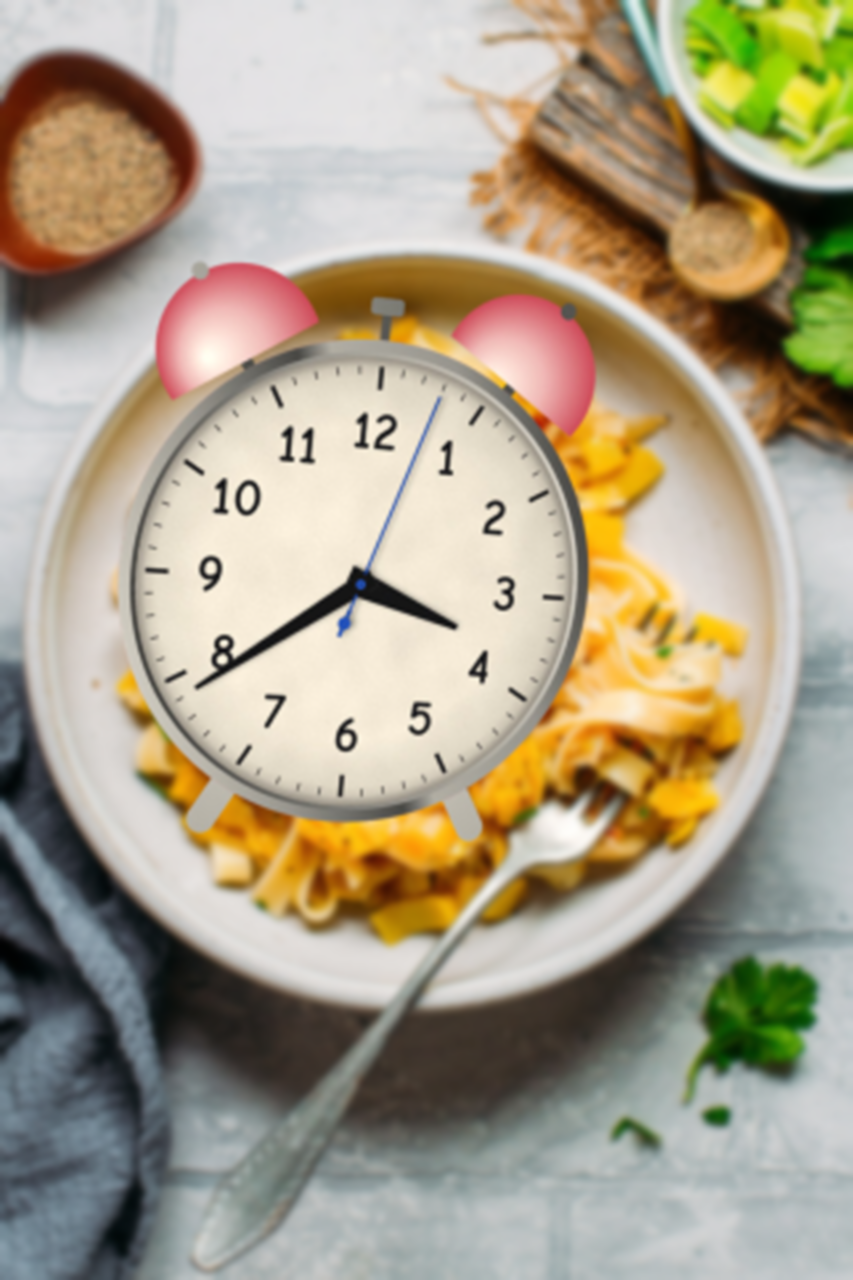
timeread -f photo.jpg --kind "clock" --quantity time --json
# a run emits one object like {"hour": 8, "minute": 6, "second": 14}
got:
{"hour": 3, "minute": 39, "second": 3}
